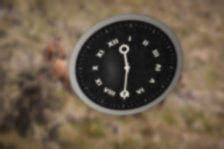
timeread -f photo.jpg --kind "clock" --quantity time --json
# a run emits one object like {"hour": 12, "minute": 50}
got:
{"hour": 12, "minute": 35}
